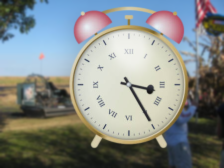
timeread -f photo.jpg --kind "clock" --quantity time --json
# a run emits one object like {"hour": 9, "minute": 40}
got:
{"hour": 3, "minute": 25}
